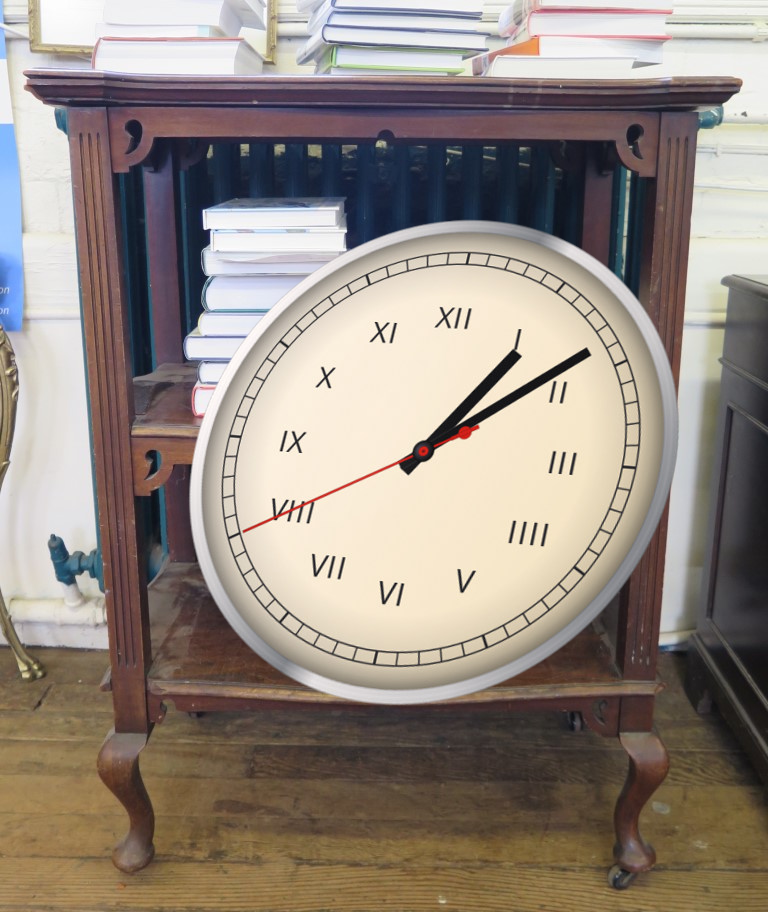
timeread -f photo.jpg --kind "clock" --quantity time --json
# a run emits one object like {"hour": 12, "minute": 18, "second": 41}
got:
{"hour": 1, "minute": 8, "second": 40}
